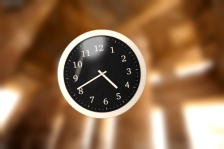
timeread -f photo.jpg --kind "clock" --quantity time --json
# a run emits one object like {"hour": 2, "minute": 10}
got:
{"hour": 4, "minute": 41}
